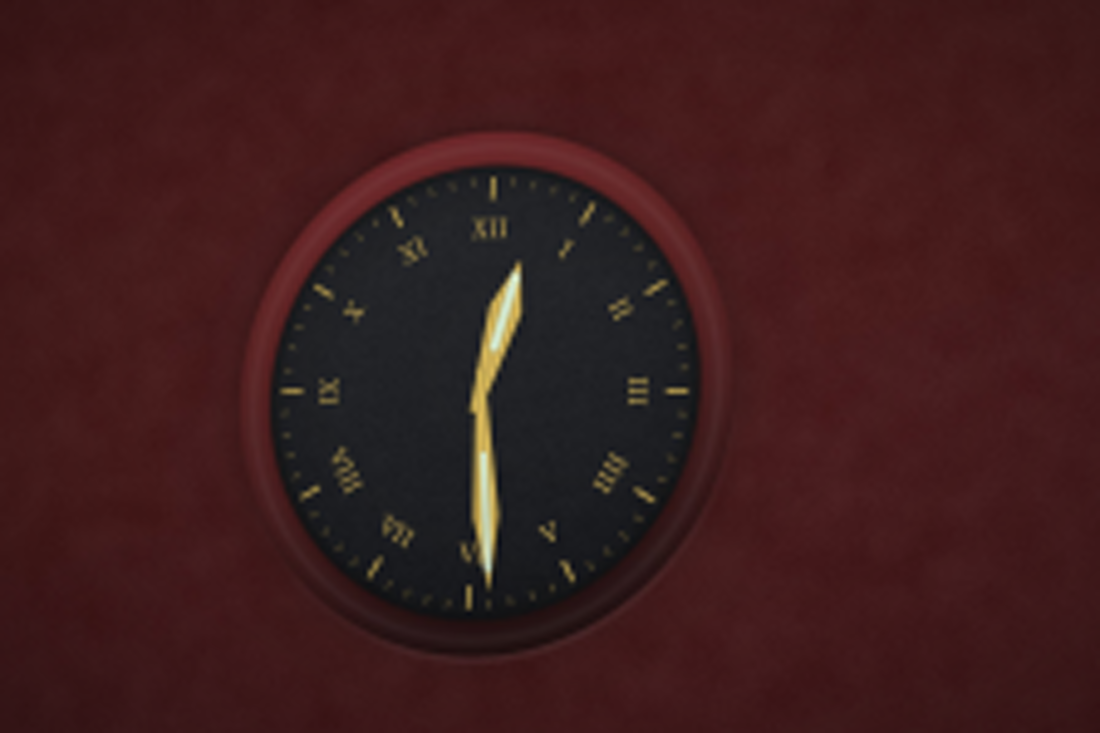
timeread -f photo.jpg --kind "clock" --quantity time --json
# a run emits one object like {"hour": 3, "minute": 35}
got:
{"hour": 12, "minute": 29}
